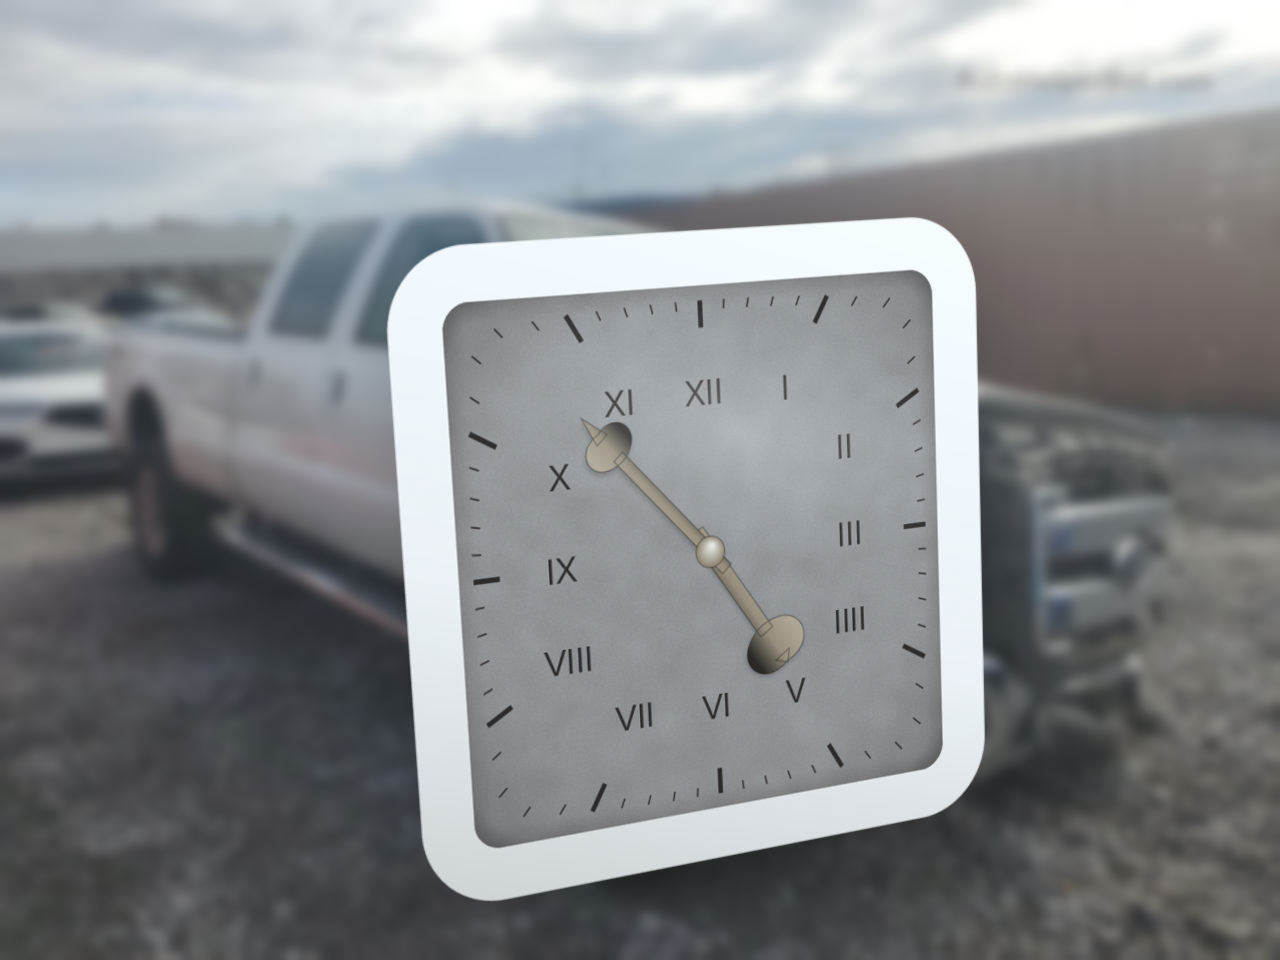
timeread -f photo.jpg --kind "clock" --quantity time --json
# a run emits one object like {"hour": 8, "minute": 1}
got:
{"hour": 4, "minute": 53}
